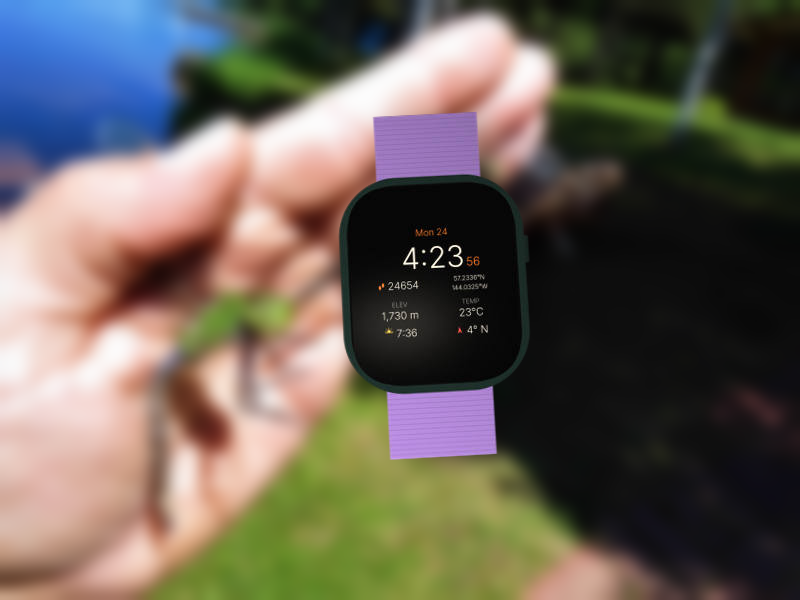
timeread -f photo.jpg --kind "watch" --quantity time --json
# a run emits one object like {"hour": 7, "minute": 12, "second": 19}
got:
{"hour": 4, "minute": 23, "second": 56}
